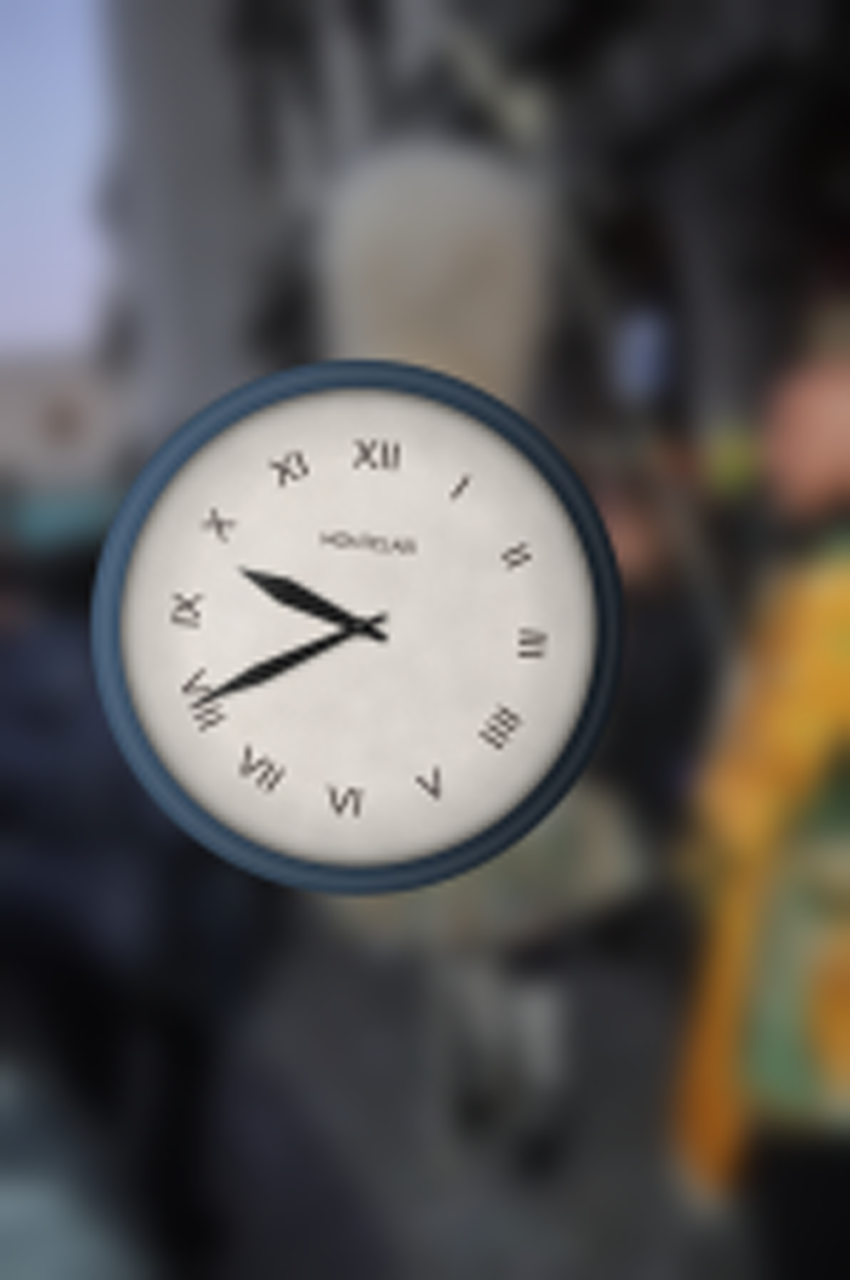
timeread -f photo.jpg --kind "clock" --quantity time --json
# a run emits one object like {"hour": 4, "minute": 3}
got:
{"hour": 9, "minute": 40}
